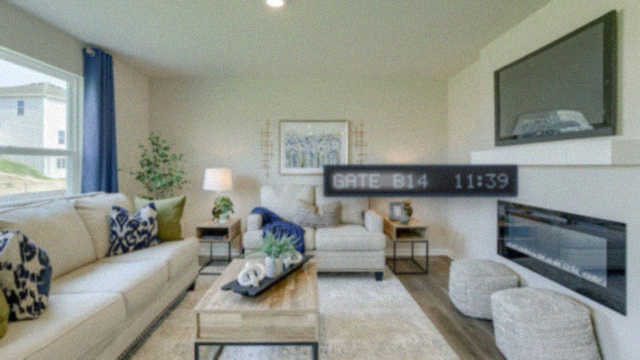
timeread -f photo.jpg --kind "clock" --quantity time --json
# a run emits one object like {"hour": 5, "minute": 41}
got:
{"hour": 11, "minute": 39}
